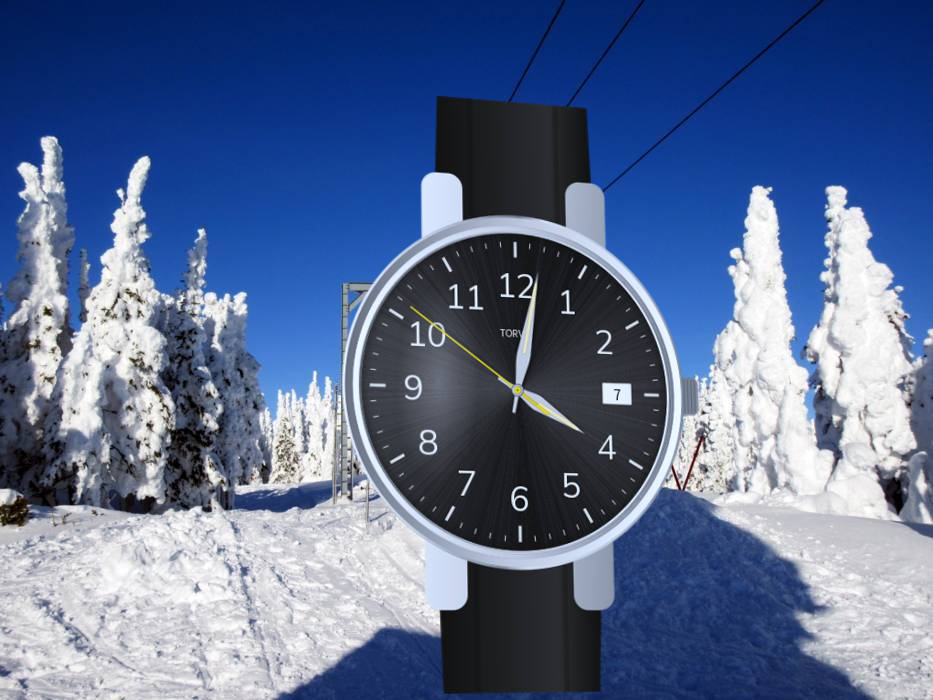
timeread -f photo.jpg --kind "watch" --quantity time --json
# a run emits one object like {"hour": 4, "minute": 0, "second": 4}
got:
{"hour": 4, "minute": 1, "second": 51}
